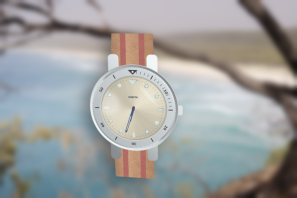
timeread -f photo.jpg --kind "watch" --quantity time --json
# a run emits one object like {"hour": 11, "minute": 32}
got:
{"hour": 6, "minute": 33}
